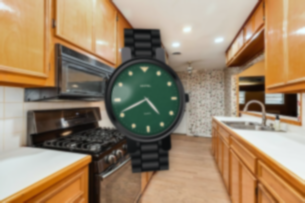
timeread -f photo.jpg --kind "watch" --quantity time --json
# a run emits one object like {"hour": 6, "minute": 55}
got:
{"hour": 4, "minute": 41}
